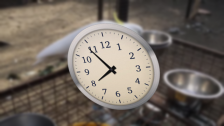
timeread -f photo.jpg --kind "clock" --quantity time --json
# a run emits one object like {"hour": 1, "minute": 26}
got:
{"hour": 7, "minute": 54}
